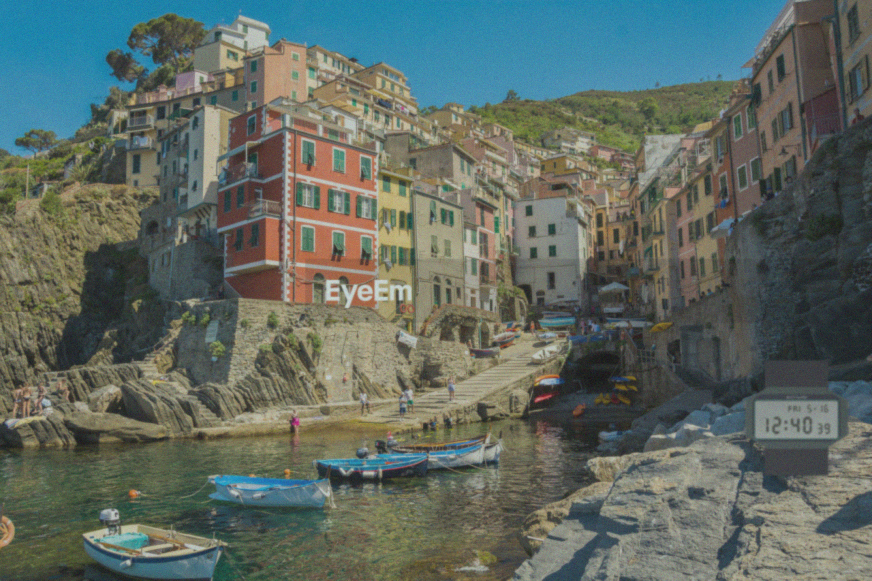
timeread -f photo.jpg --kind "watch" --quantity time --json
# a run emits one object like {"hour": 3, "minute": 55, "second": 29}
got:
{"hour": 12, "minute": 40, "second": 39}
